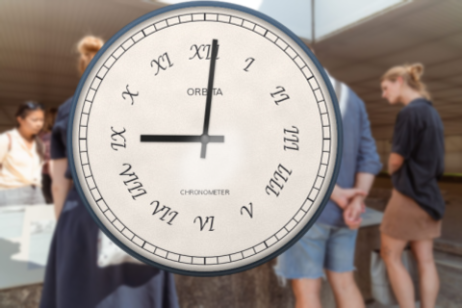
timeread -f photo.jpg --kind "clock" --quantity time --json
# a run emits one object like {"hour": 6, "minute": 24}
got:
{"hour": 9, "minute": 1}
